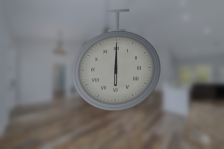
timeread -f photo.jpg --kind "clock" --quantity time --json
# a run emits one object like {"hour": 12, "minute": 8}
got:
{"hour": 6, "minute": 0}
